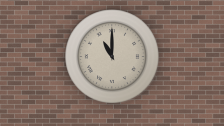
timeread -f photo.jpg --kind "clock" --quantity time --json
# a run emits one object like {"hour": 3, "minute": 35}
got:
{"hour": 11, "minute": 0}
